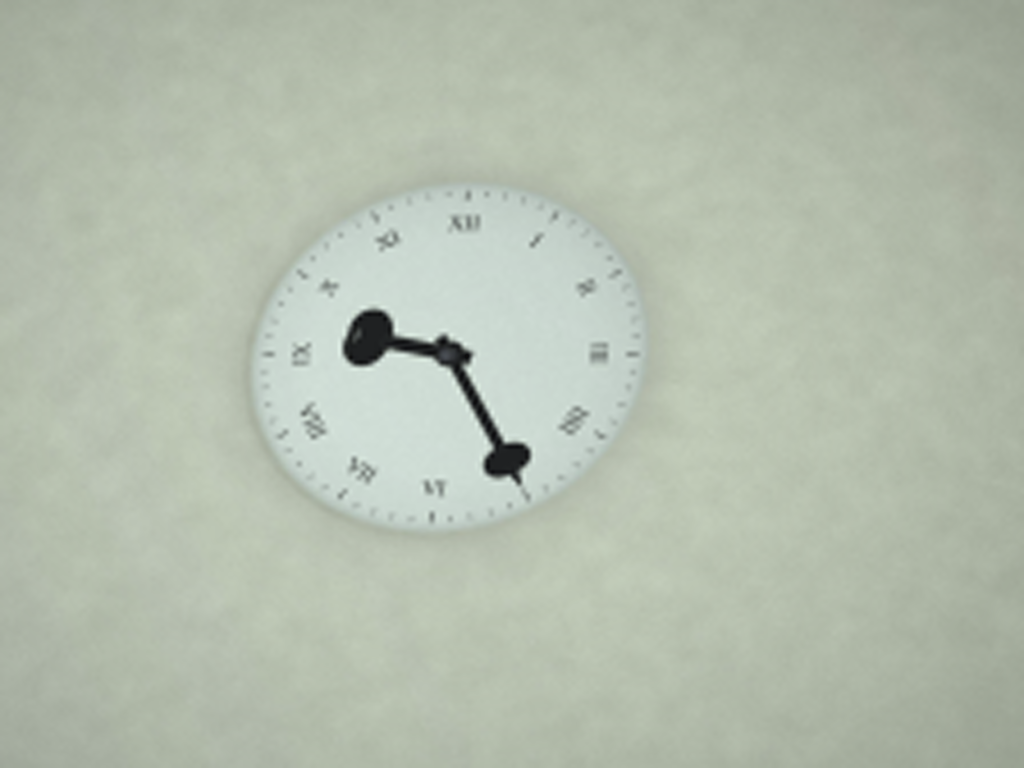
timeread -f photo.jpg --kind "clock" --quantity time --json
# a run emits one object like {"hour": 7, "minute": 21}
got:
{"hour": 9, "minute": 25}
